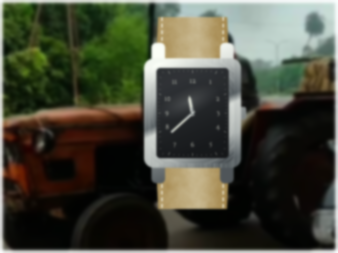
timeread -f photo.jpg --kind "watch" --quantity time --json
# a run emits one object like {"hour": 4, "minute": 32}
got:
{"hour": 11, "minute": 38}
